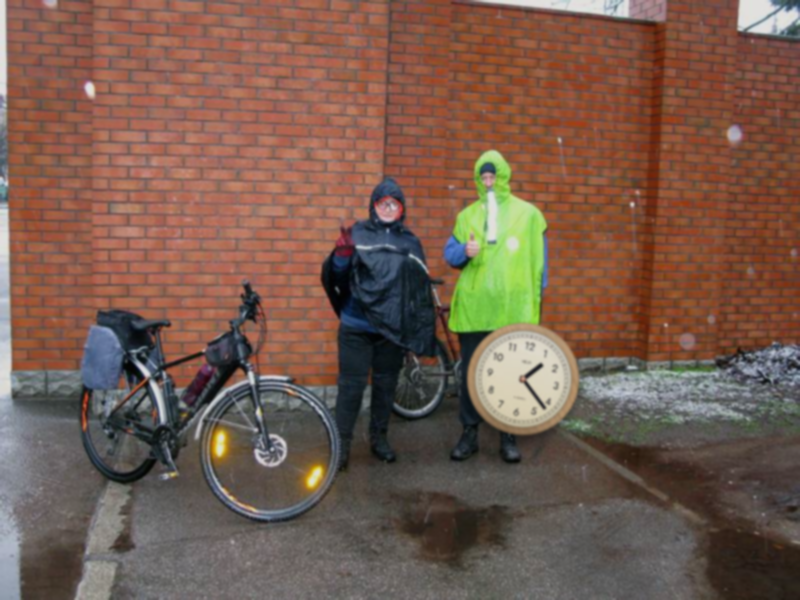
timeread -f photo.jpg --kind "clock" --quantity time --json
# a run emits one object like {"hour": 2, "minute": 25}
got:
{"hour": 1, "minute": 22}
